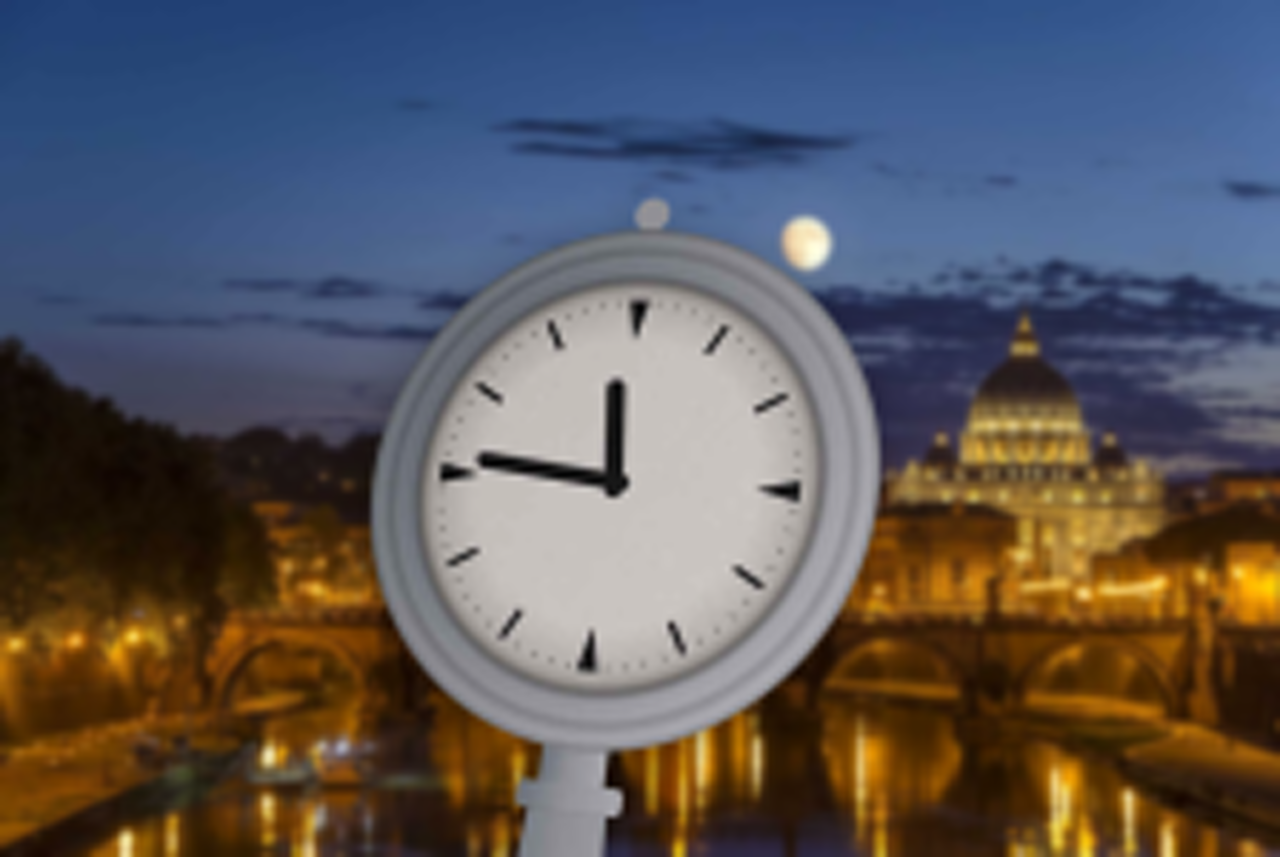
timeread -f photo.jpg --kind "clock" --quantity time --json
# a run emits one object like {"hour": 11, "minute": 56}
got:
{"hour": 11, "minute": 46}
